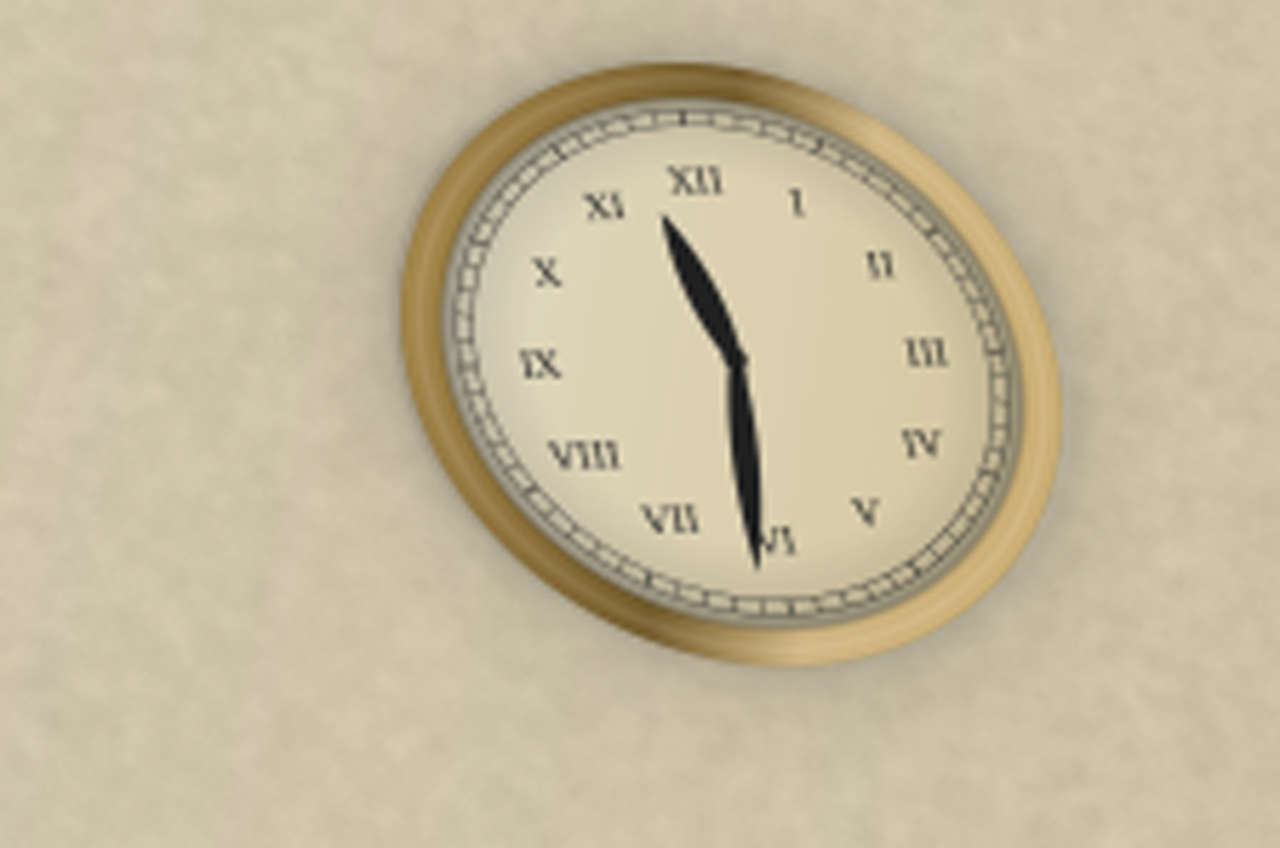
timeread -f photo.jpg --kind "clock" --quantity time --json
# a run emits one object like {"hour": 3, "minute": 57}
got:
{"hour": 11, "minute": 31}
